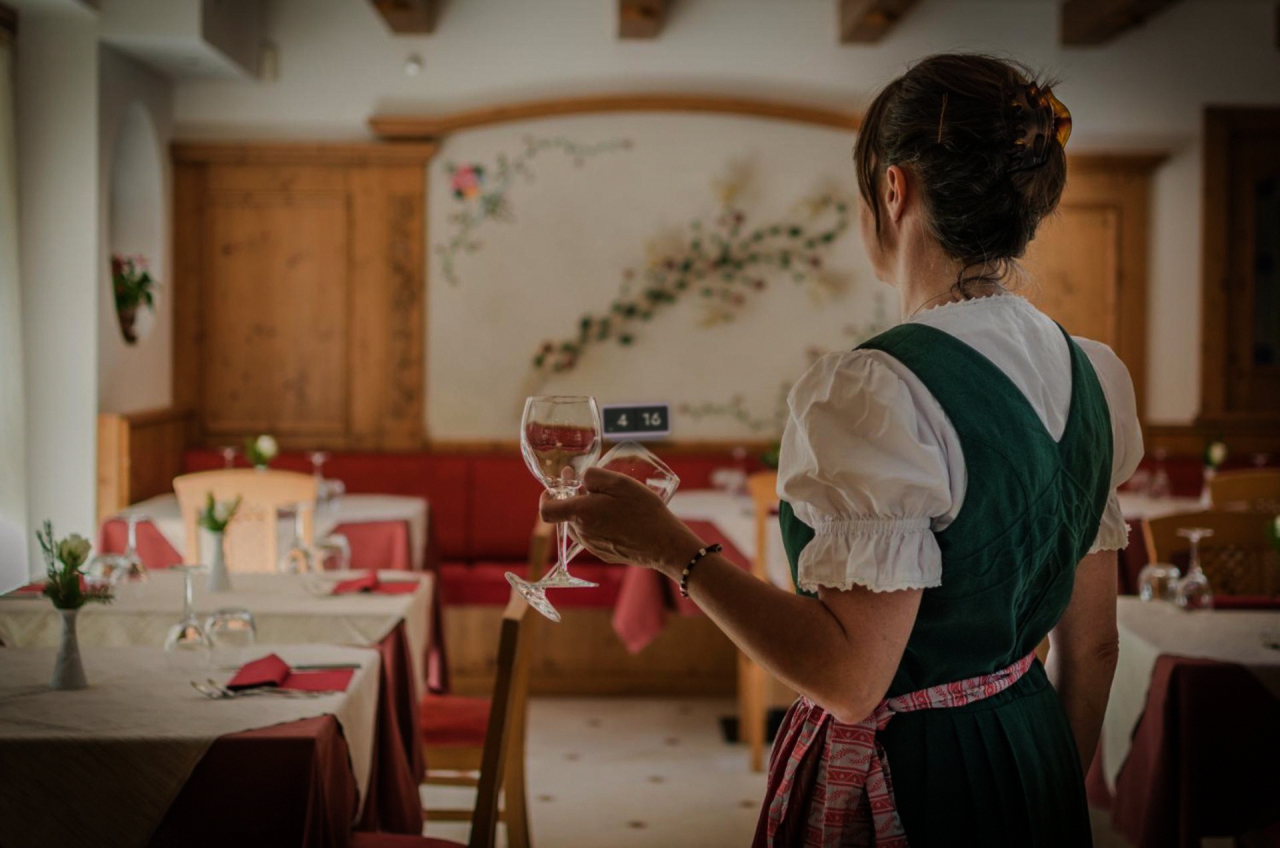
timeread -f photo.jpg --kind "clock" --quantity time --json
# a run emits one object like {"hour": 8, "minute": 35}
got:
{"hour": 4, "minute": 16}
